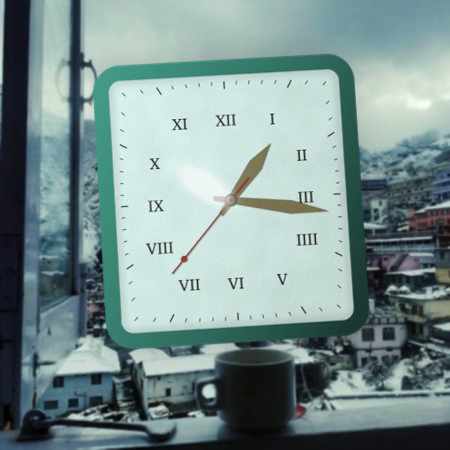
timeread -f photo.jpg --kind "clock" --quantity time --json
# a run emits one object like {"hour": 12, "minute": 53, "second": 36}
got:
{"hour": 1, "minute": 16, "second": 37}
